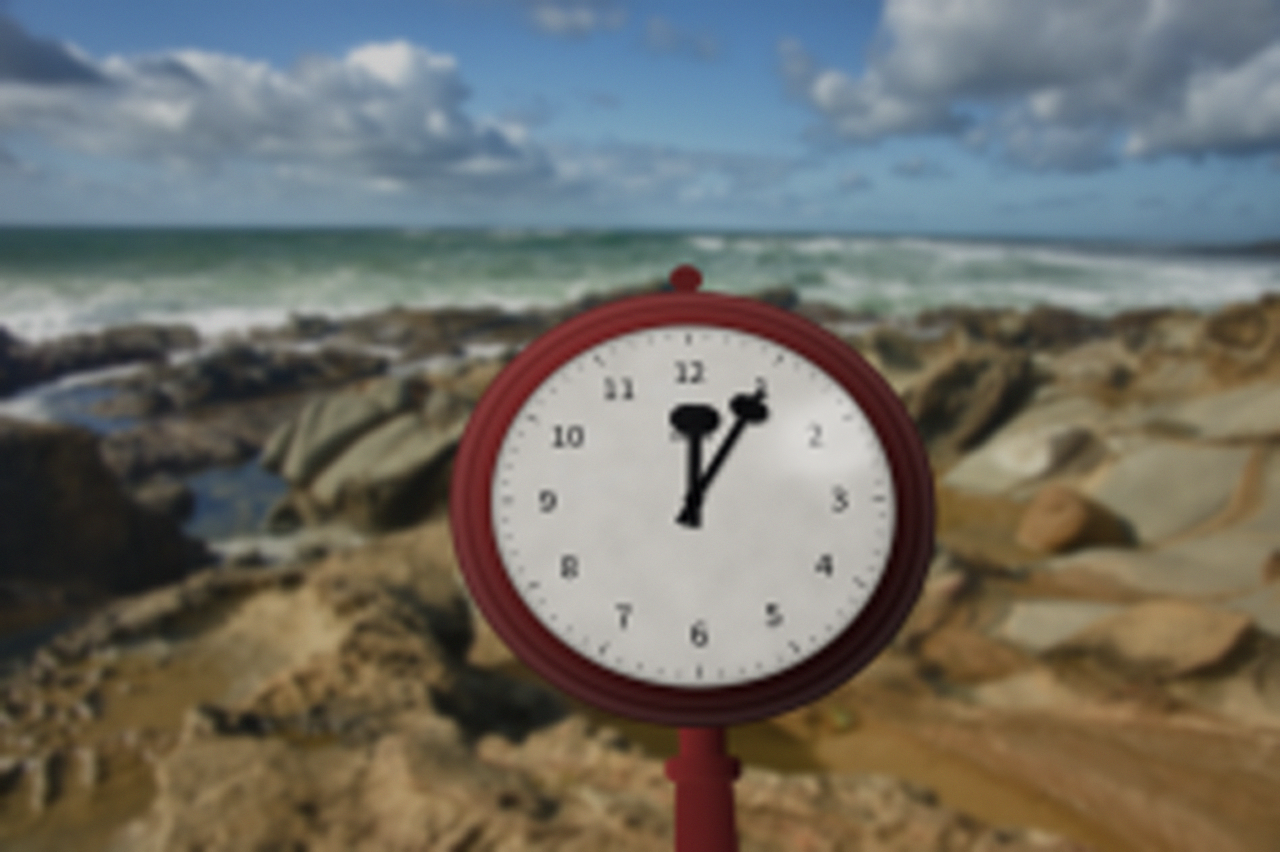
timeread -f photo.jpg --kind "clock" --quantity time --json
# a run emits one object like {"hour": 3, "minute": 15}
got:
{"hour": 12, "minute": 5}
